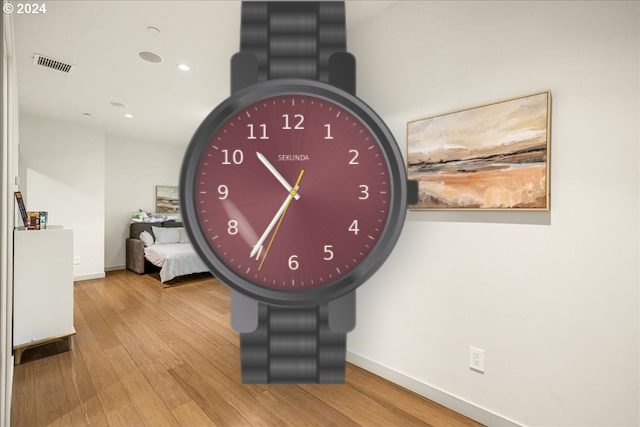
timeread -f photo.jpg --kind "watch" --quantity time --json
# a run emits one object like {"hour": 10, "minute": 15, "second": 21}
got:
{"hour": 10, "minute": 35, "second": 34}
